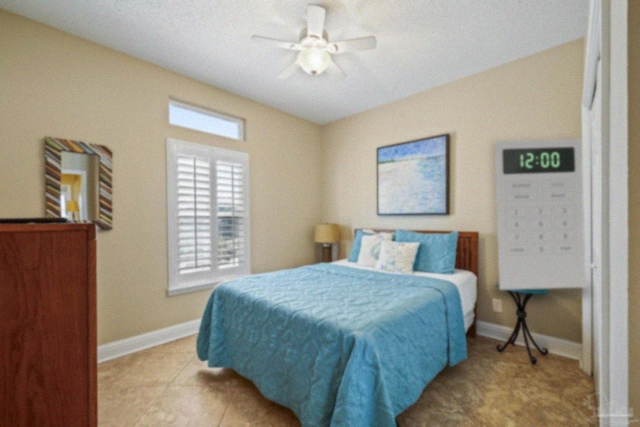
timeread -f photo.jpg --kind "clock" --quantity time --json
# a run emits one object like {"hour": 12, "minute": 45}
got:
{"hour": 12, "minute": 0}
